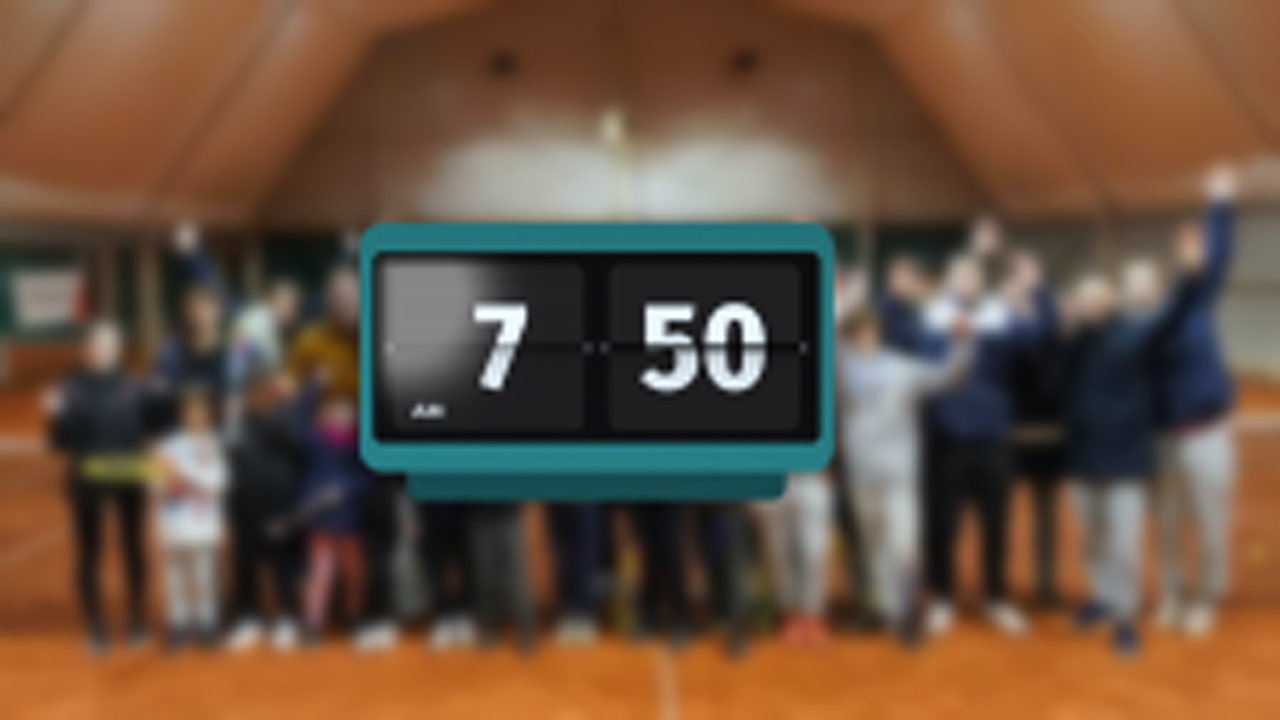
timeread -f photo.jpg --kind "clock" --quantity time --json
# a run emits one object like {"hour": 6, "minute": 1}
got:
{"hour": 7, "minute": 50}
